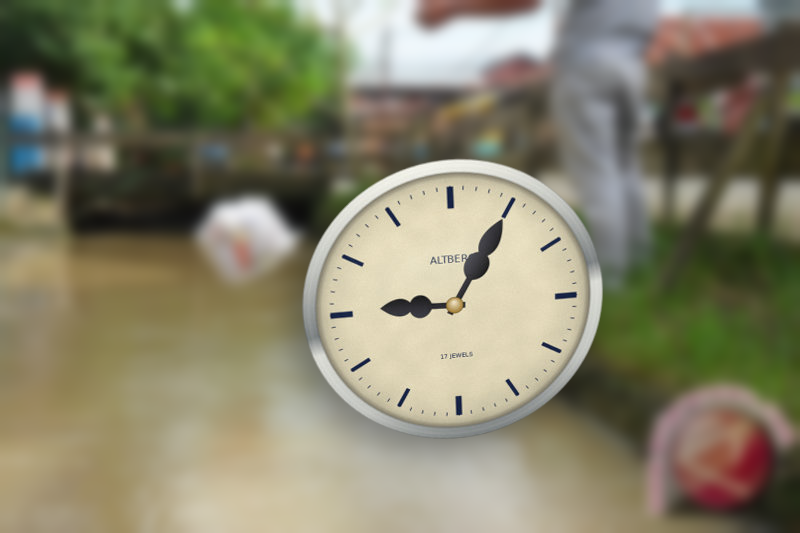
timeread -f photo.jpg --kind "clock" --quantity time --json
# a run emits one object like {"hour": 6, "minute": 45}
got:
{"hour": 9, "minute": 5}
